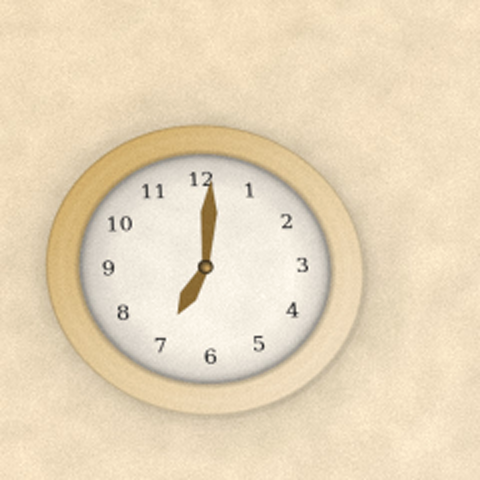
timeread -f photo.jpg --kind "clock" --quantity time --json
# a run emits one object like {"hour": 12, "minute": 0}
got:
{"hour": 7, "minute": 1}
